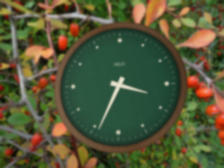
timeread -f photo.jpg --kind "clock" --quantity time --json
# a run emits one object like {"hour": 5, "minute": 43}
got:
{"hour": 3, "minute": 34}
